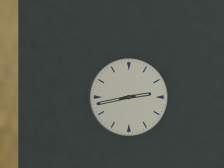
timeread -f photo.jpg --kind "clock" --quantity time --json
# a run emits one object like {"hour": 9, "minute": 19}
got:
{"hour": 2, "minute": 43}
